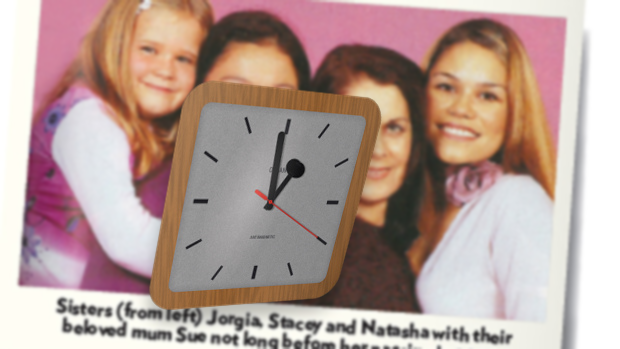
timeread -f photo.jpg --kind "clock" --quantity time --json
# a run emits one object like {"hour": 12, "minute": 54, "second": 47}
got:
{"hour": 12, "minute": 59, "second": 20}
